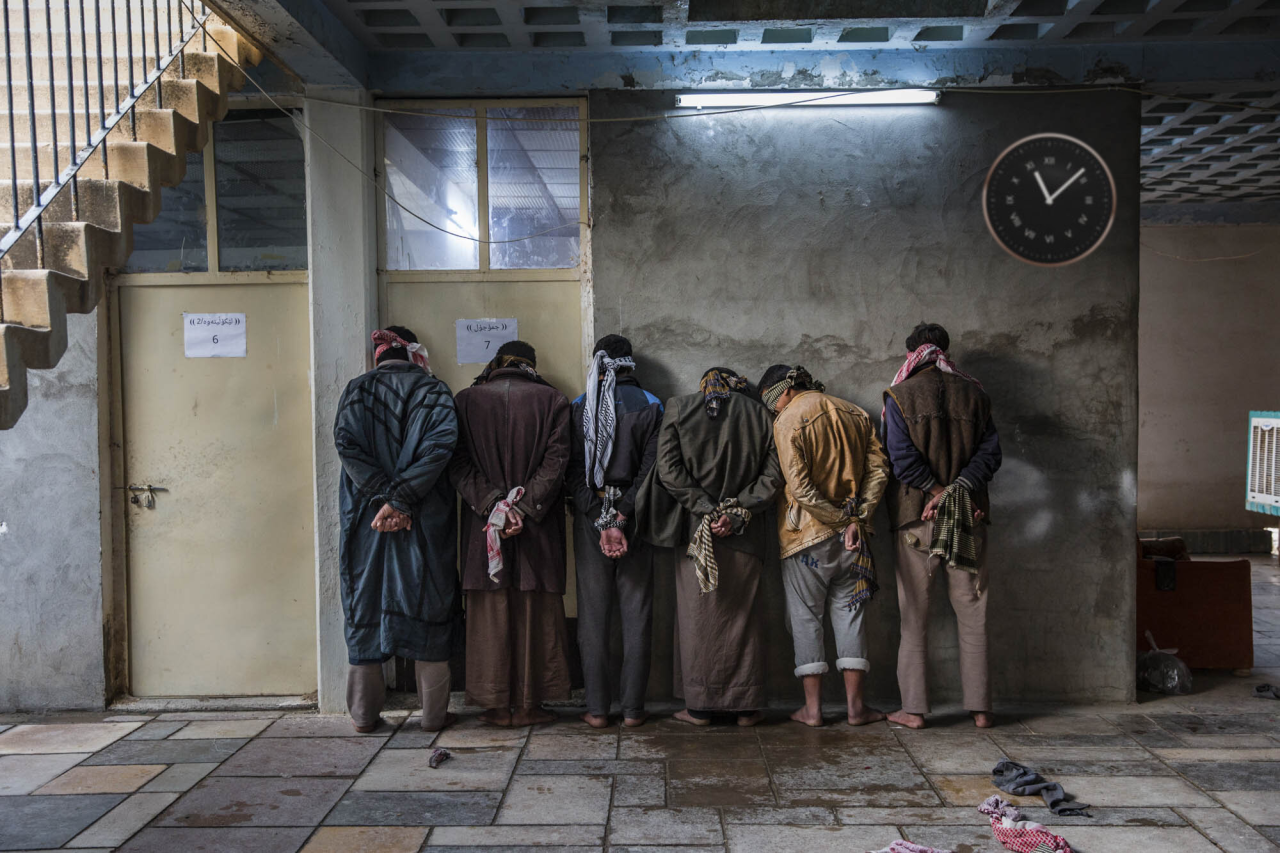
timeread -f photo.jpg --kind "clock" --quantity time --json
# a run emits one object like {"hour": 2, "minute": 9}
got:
{"hour": 11, "minute": 8}
